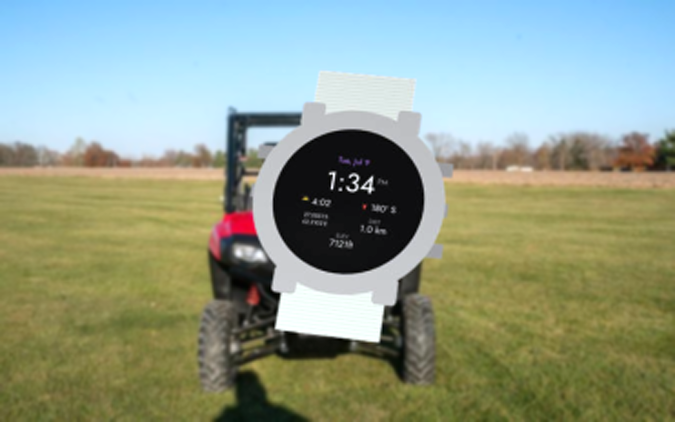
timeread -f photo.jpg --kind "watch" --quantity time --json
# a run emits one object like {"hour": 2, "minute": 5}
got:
{"hour": 1, "minute": 34}
